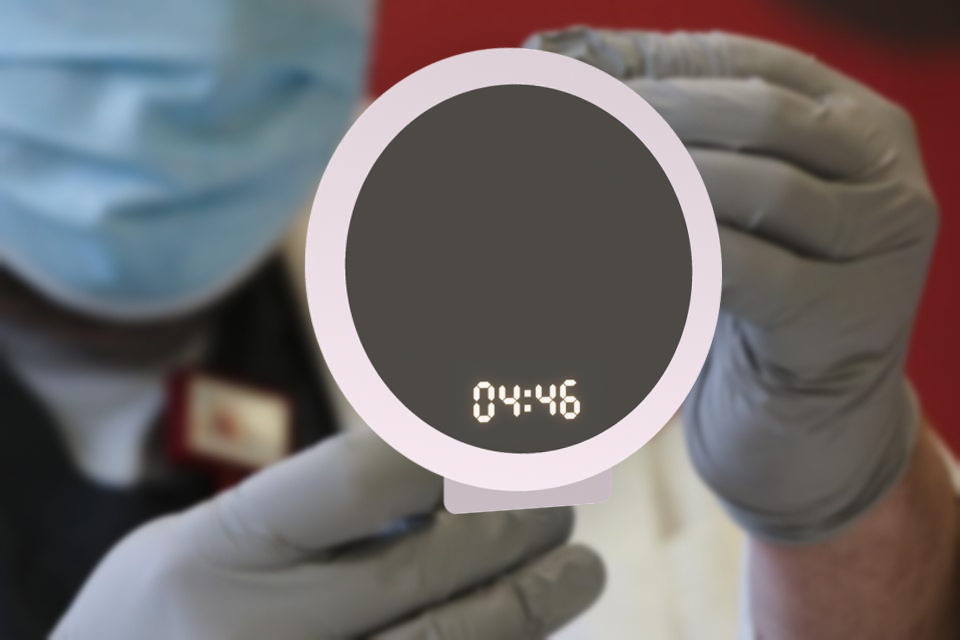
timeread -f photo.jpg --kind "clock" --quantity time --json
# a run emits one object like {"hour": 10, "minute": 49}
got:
{"hour": 4, "minute": 46}
